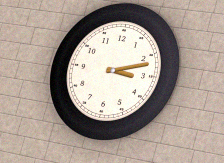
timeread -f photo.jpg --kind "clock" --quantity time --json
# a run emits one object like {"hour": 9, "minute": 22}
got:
{"hour": 3, "minute": 12}
